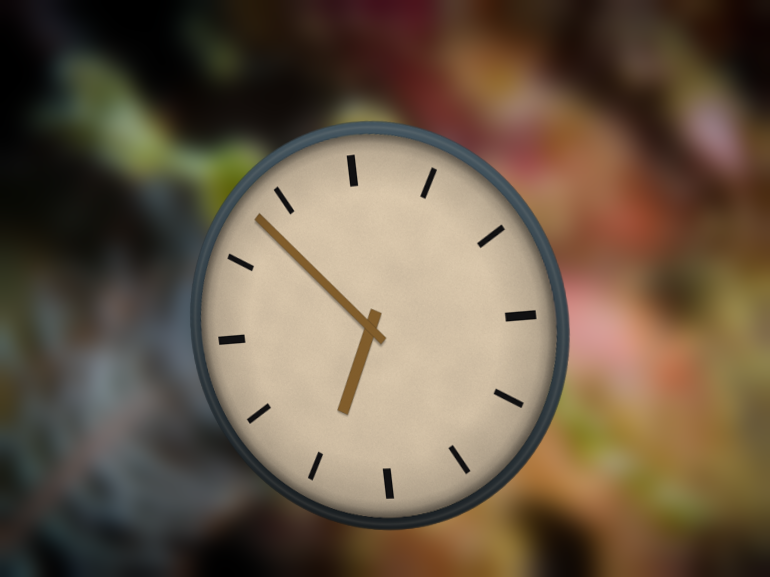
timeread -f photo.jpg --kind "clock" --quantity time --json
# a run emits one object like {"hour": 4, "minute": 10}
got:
{"hour": 6, "minute": 53}
